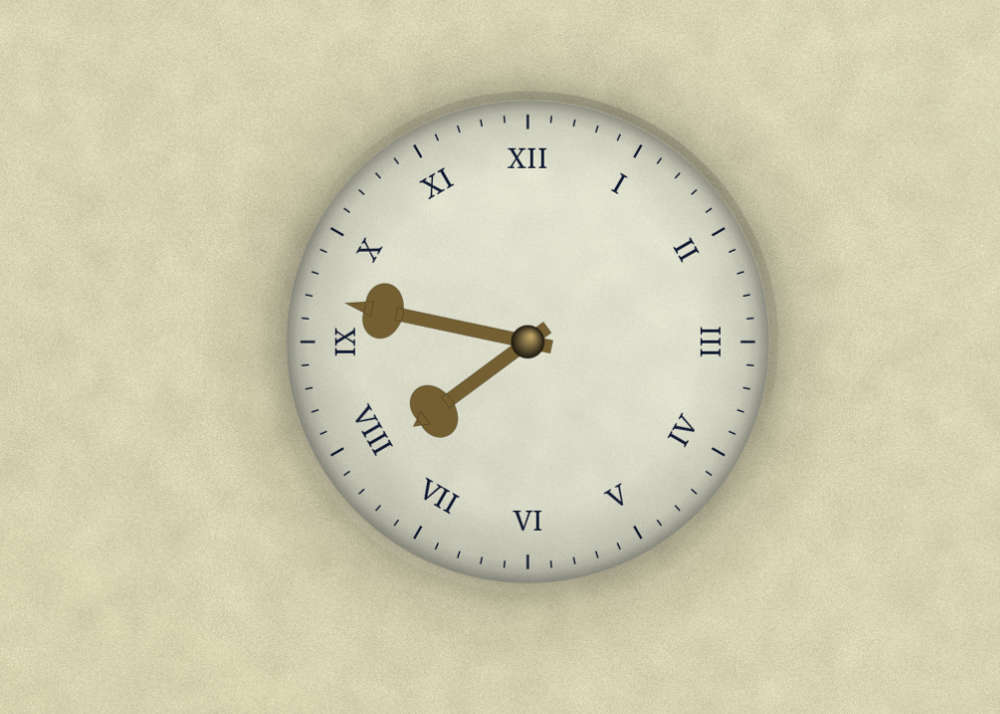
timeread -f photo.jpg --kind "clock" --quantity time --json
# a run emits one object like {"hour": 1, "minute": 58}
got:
{"hour": 7, "minute": 47}
